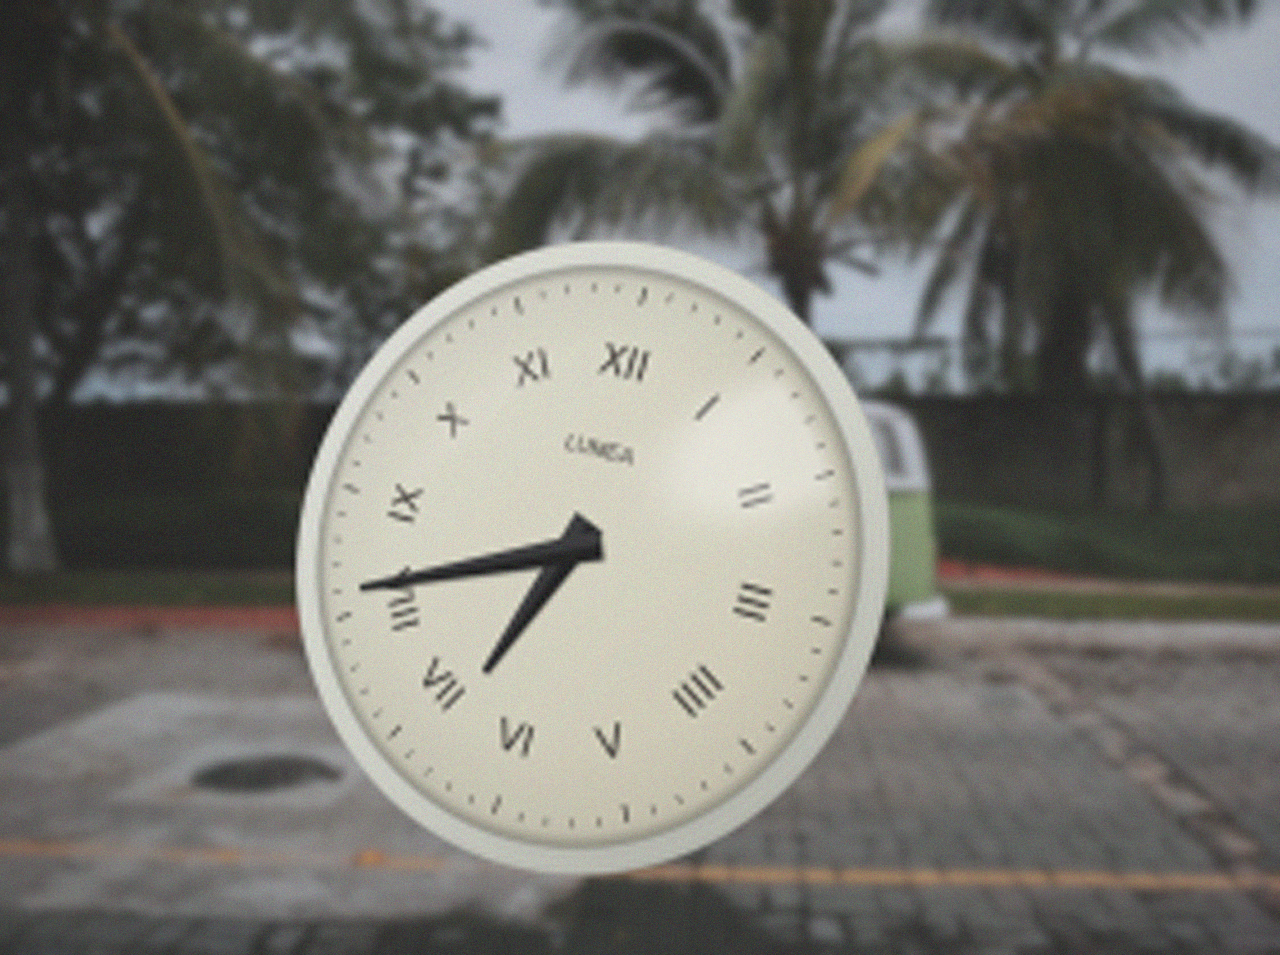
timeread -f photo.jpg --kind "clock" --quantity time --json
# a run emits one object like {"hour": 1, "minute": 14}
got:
{"hour": 6, "minute": 41}
